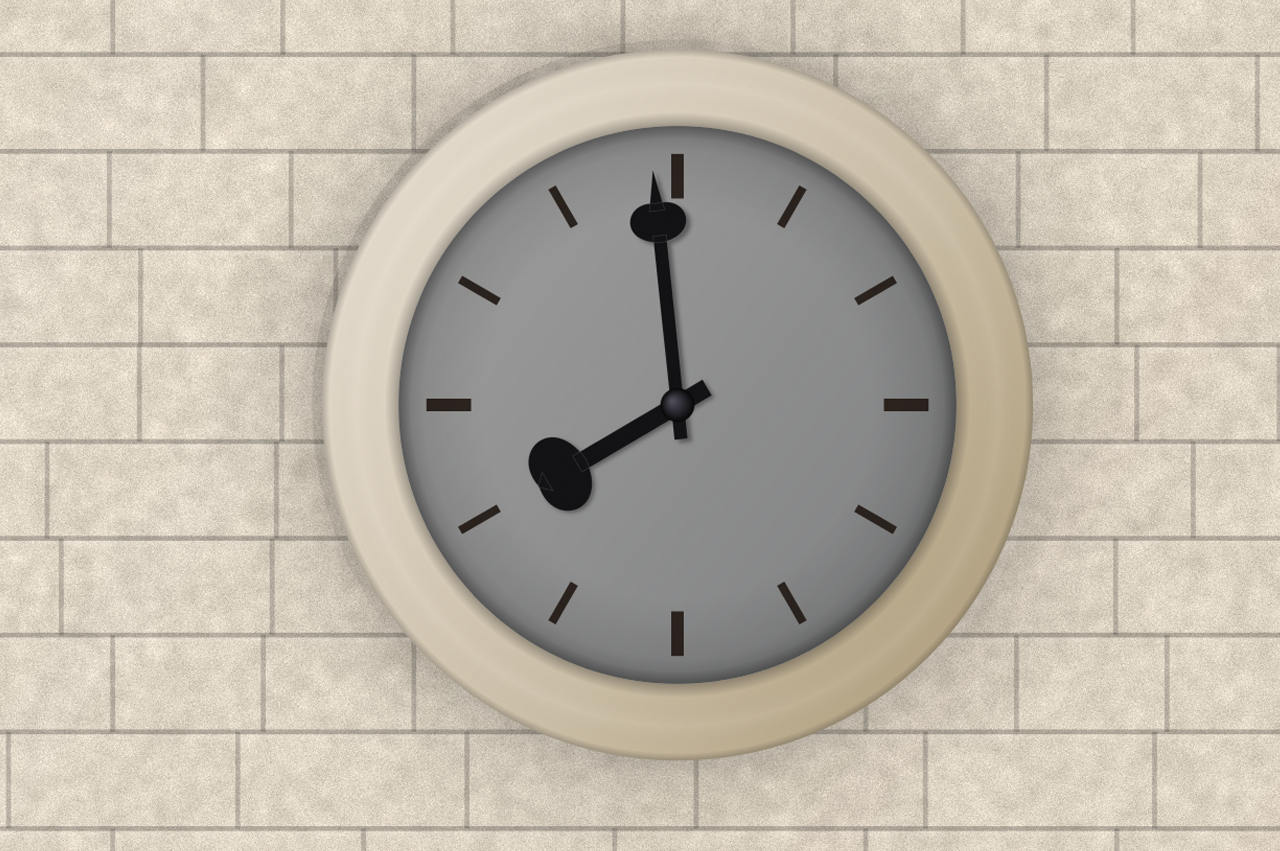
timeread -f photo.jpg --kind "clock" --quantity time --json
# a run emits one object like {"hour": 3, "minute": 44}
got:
{"hour": 7, "minute": 59}
